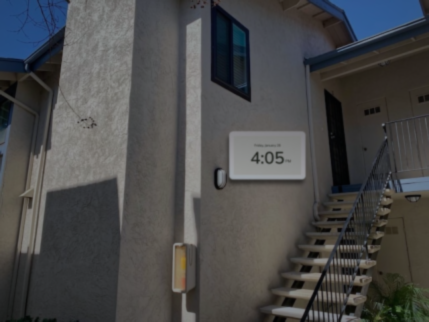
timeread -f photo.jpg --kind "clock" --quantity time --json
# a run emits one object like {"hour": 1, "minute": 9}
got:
{"hour": 4, "minute": 5}
